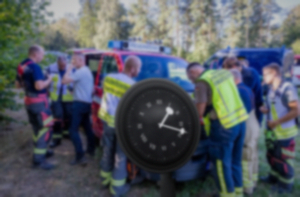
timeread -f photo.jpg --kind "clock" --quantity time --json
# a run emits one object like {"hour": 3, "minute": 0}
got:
{"hour": 1, "minute": 18}
